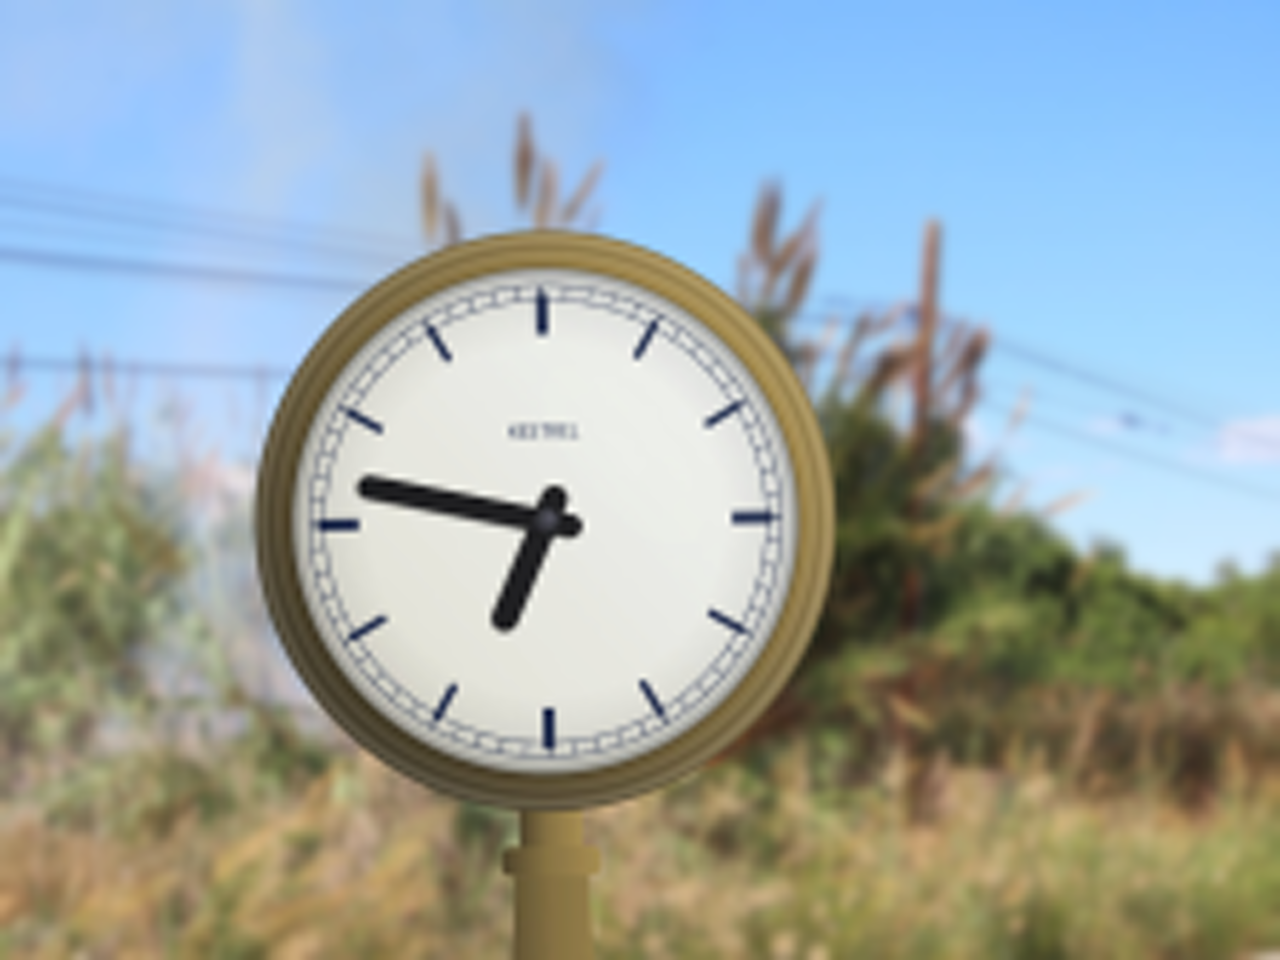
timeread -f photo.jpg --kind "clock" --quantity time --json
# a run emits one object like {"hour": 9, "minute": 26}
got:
{"hour": 6, "minute": 47}
